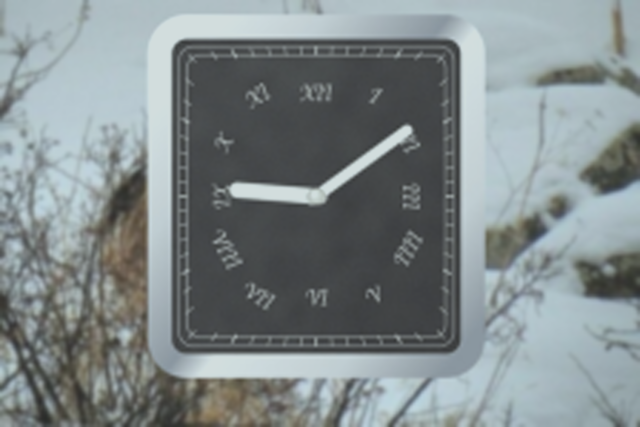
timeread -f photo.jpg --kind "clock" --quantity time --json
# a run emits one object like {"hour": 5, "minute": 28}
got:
{"hour": 9, "minute": 9}
